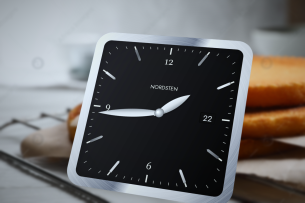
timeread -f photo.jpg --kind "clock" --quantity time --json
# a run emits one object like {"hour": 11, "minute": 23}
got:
{"hour": 1, "minute": 44}
